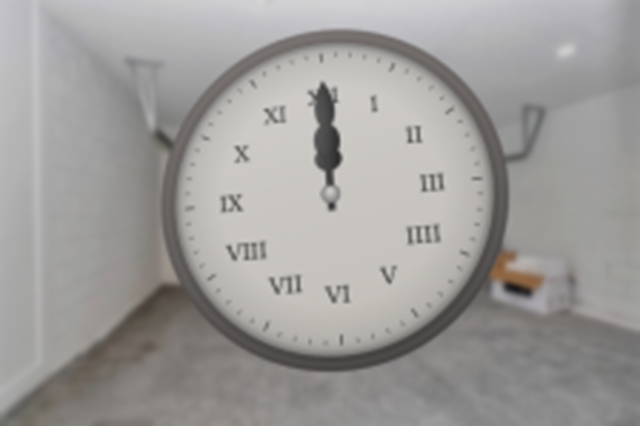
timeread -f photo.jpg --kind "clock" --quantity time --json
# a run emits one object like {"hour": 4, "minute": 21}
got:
{"hour": 12, "minute": 0}
